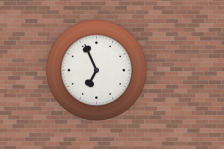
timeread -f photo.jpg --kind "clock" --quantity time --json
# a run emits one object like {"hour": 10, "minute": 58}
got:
{"hour": 6, "minute": 56}
